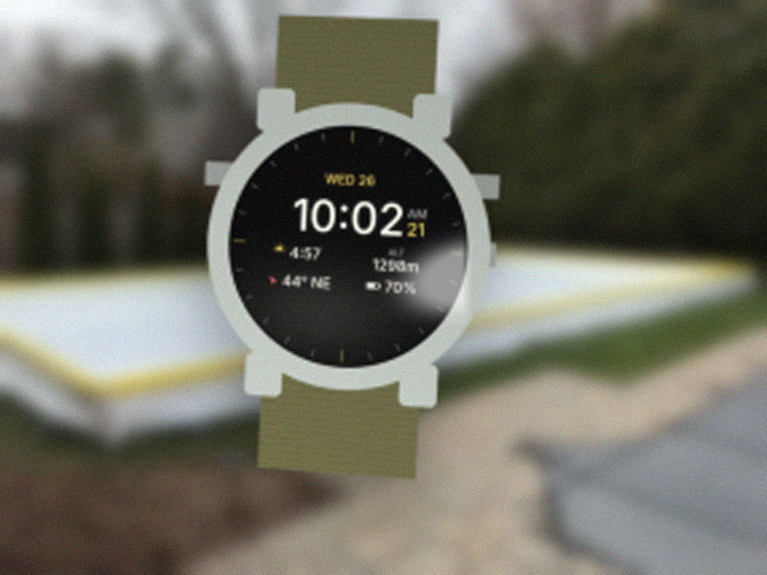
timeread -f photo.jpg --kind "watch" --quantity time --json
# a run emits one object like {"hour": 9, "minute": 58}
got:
{"hour": 10, "minute": 2}
